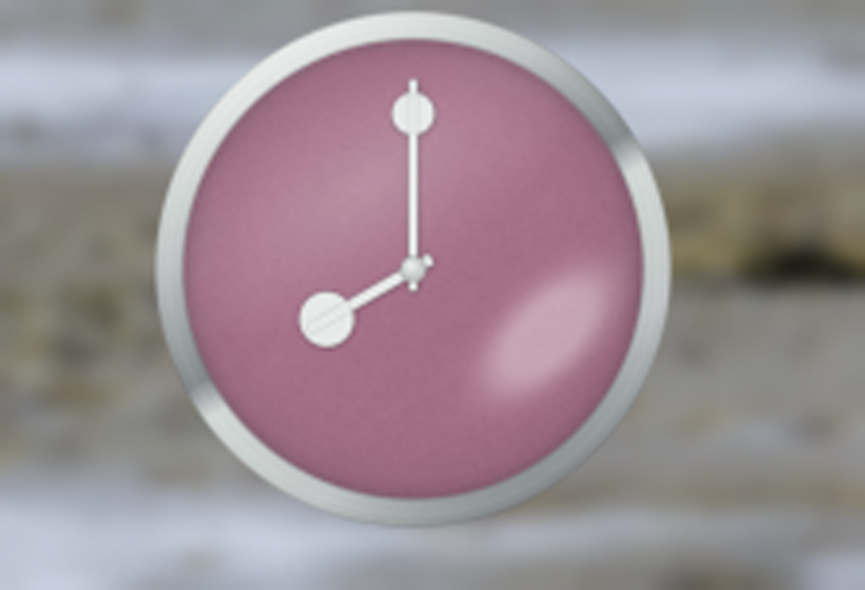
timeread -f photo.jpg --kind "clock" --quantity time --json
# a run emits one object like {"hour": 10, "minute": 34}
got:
{"hour": 8, "minute": 0}
